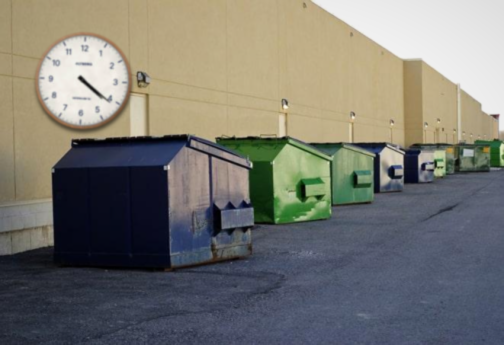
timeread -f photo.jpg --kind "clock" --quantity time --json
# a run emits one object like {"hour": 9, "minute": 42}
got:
{"hour": 4, "minute": 21}
